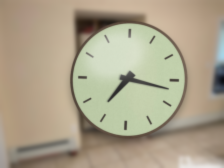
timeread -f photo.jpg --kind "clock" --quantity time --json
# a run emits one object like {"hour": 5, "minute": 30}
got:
{"hour": 7, "minute": 17}
